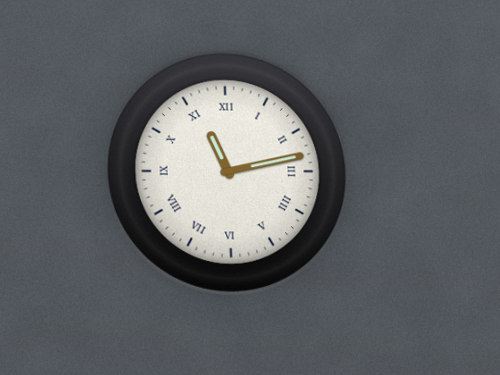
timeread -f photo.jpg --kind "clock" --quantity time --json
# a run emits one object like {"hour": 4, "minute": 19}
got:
{"hour": 11, "minute": 13}
